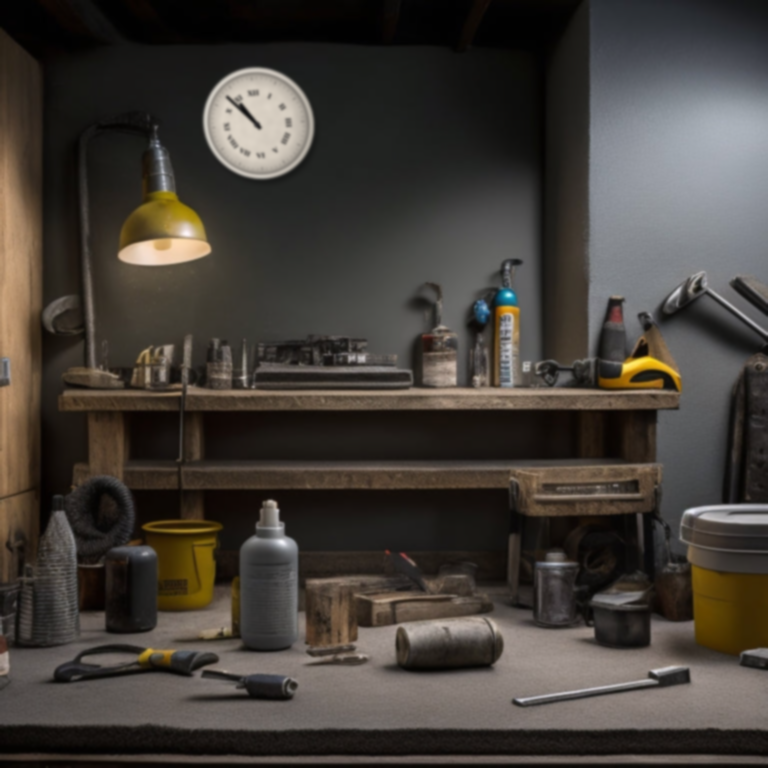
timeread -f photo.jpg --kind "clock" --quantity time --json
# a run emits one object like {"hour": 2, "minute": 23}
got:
{"hour": 10, "minute": 53}
